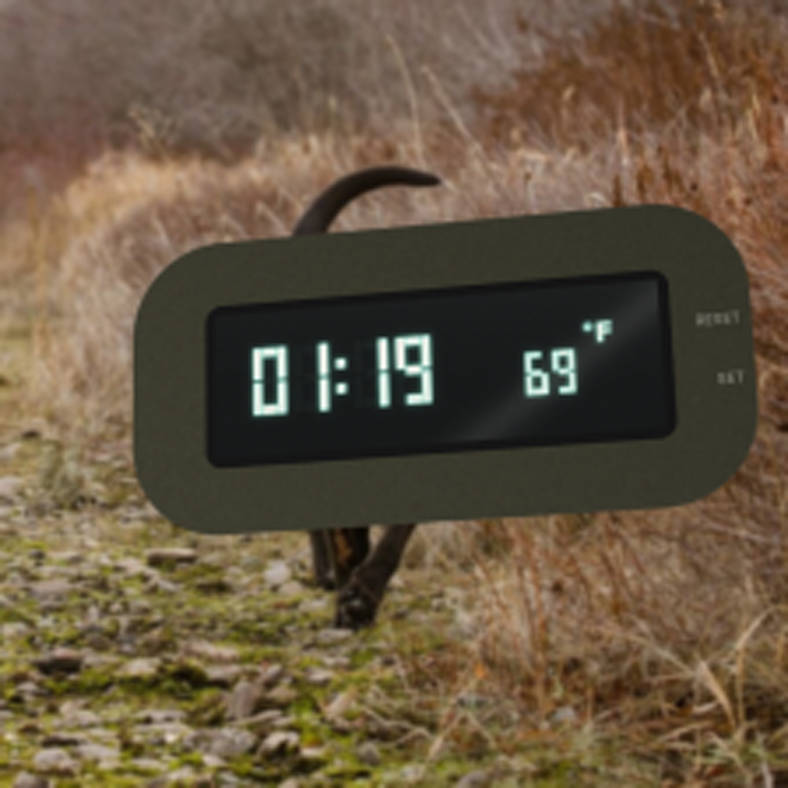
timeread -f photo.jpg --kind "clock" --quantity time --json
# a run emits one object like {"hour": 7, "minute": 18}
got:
{"hour": 1, "minute": 19}
